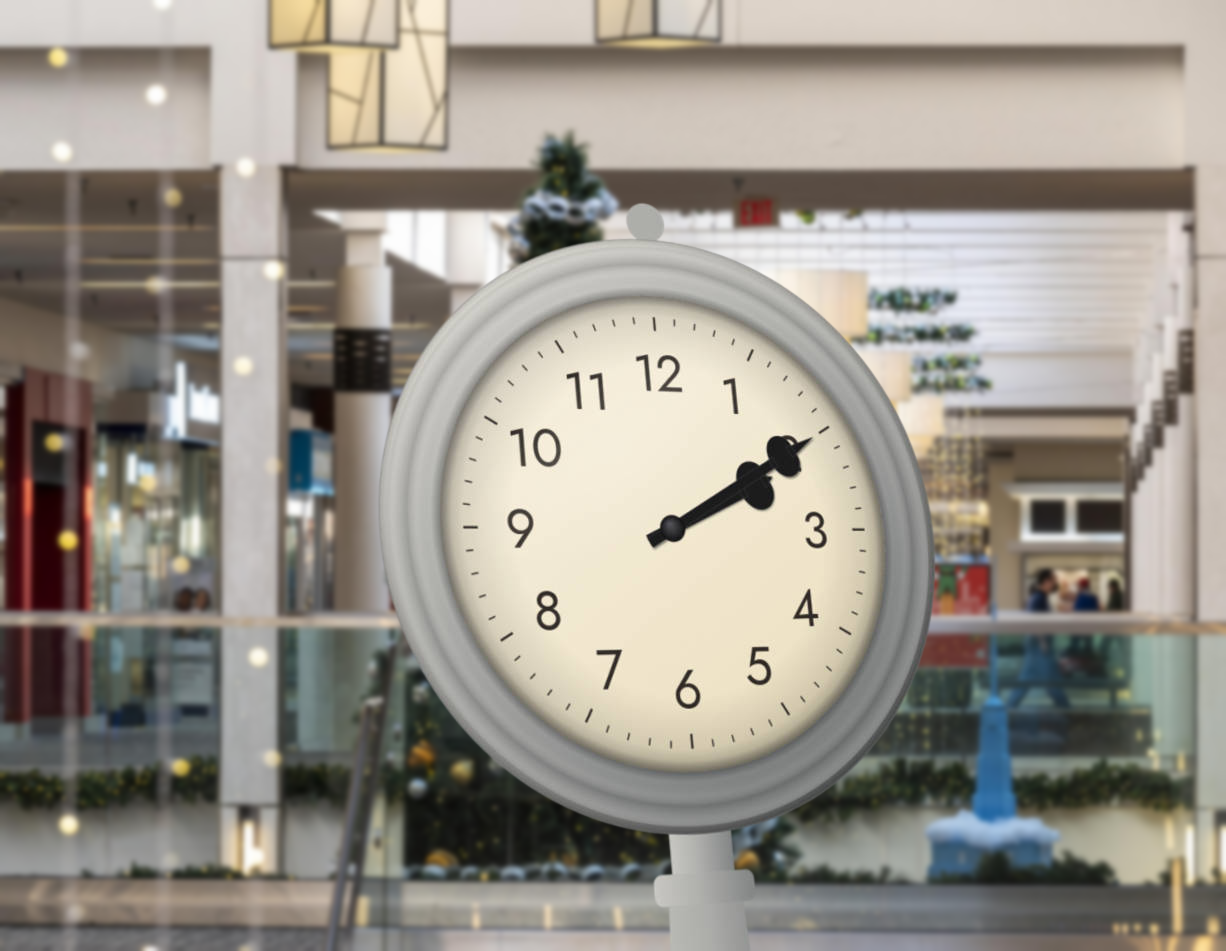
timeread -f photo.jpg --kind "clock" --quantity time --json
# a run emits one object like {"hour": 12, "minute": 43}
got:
{"hour": 2, "minute": 10}
